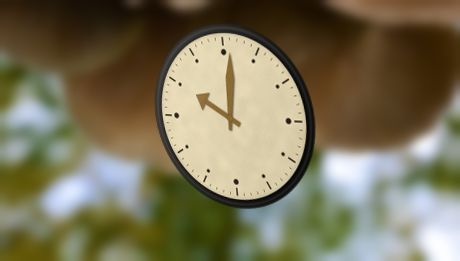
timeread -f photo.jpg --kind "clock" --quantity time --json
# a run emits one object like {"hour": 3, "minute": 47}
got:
{"hour": 10, "minute": 1}
